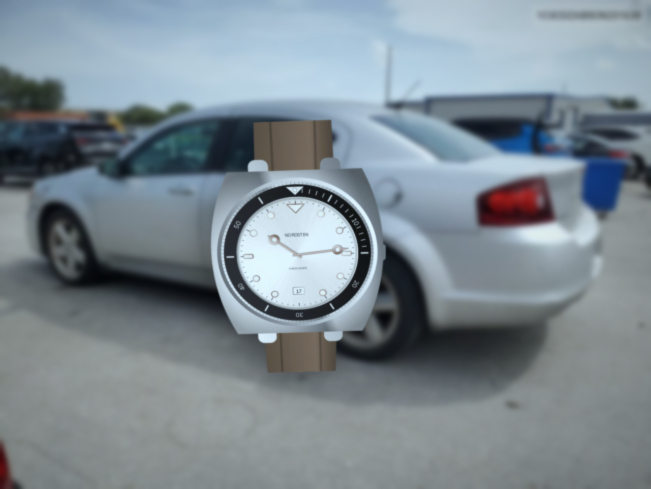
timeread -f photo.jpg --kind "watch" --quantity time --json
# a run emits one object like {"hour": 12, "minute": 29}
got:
{"hour": 10, "minute": 14}
